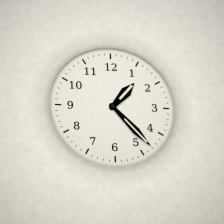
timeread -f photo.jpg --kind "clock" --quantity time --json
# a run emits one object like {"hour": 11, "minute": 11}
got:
{"hour": 1, "minute": 23}
